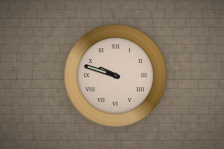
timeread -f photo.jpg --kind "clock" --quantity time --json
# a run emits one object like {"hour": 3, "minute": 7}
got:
{"hour": 9, "minute": 48}
